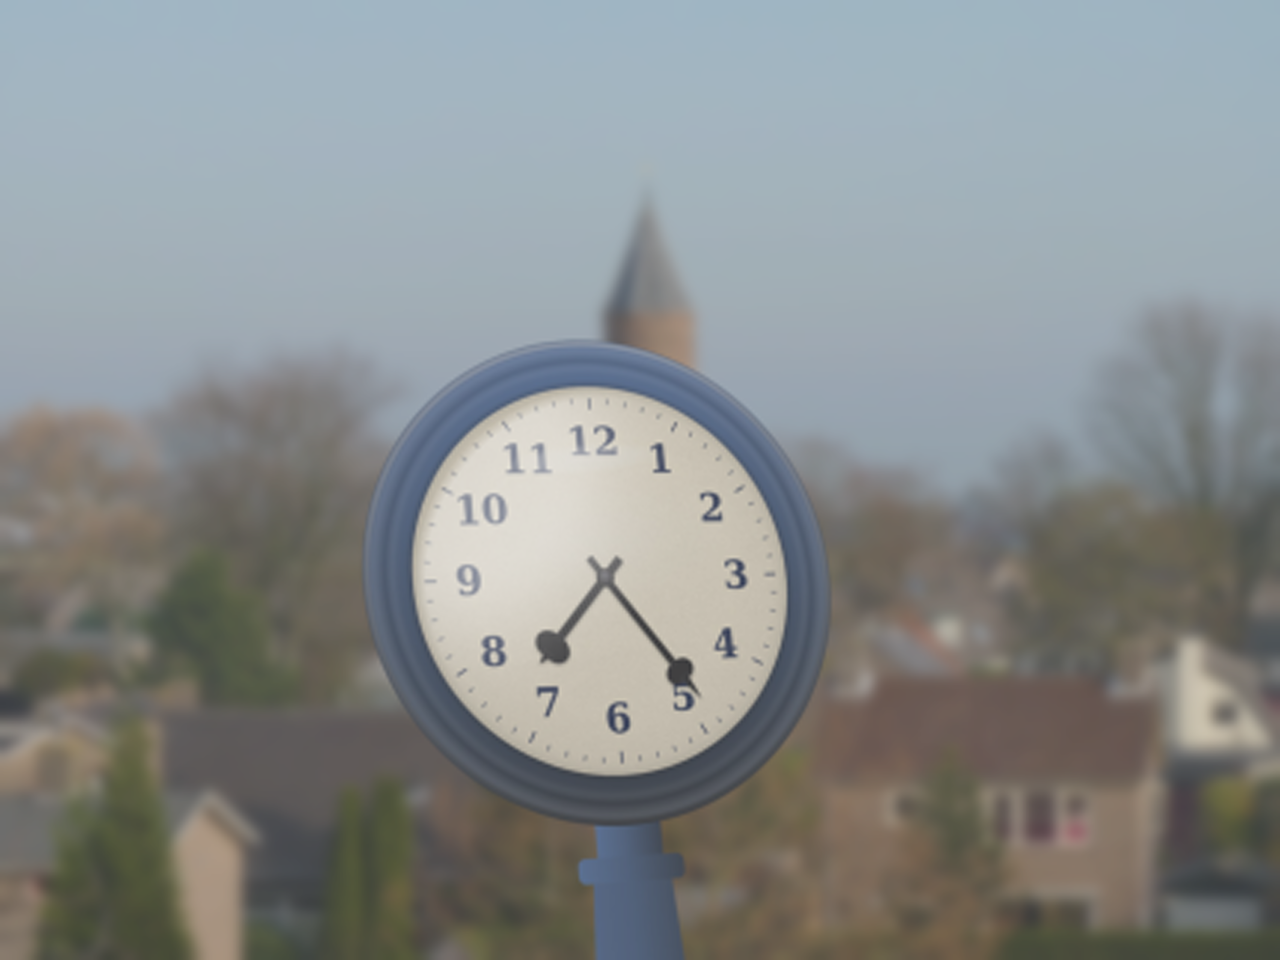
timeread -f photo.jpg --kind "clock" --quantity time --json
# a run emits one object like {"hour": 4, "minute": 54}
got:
{"hour": 7, "minute": 24}
